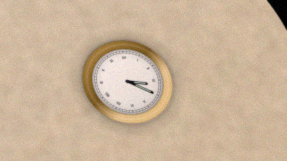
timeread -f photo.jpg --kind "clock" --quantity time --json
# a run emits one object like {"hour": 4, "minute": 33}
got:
{"hour": 3, "minute": 20}
